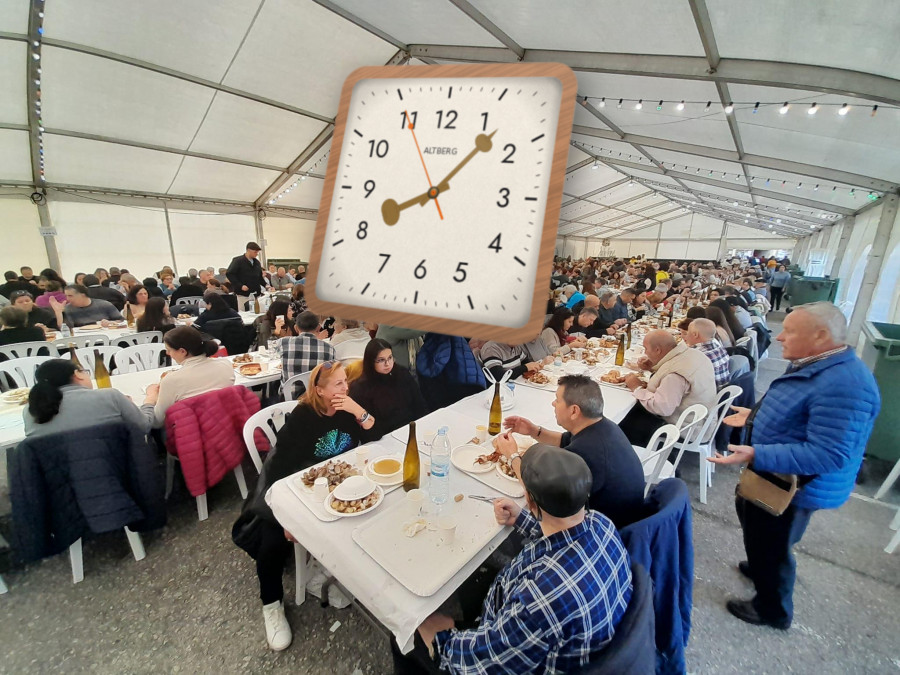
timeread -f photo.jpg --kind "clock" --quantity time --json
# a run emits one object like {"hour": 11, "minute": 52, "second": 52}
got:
{"hour": 8, "minute": 6, "second": 55}
